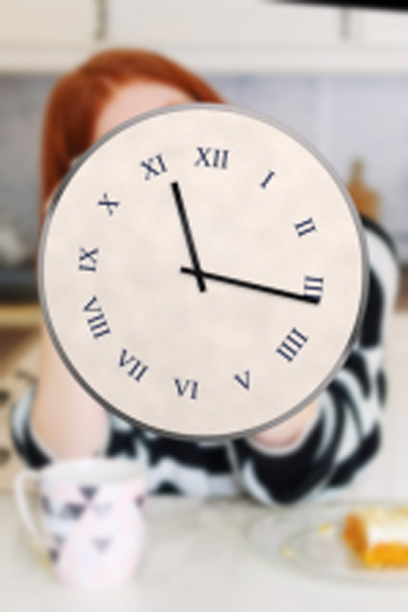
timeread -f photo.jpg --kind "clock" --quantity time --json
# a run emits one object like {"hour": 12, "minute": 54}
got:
{"hour": 11, "minute": 16}
